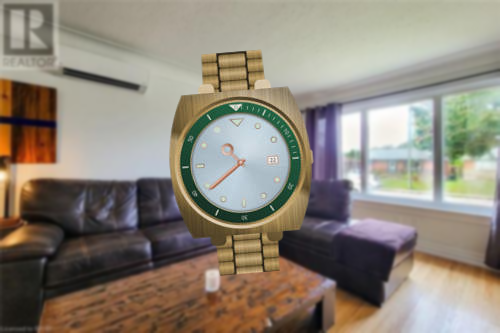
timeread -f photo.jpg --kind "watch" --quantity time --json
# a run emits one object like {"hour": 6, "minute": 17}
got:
{"hour": 10, "minute": 39}
